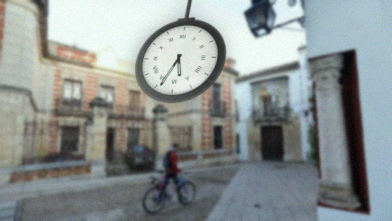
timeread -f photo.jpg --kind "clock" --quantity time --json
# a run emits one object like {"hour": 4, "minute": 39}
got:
{"hour": 5, "minute": 34}
